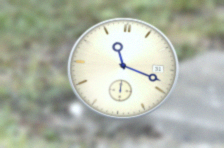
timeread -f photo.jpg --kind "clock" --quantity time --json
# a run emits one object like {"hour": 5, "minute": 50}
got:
{"hour": 11, "minute": 18}
